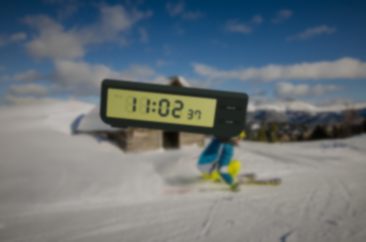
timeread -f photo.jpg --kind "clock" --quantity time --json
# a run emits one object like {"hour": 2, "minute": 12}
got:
{"hour": 11, "minute": 2}
